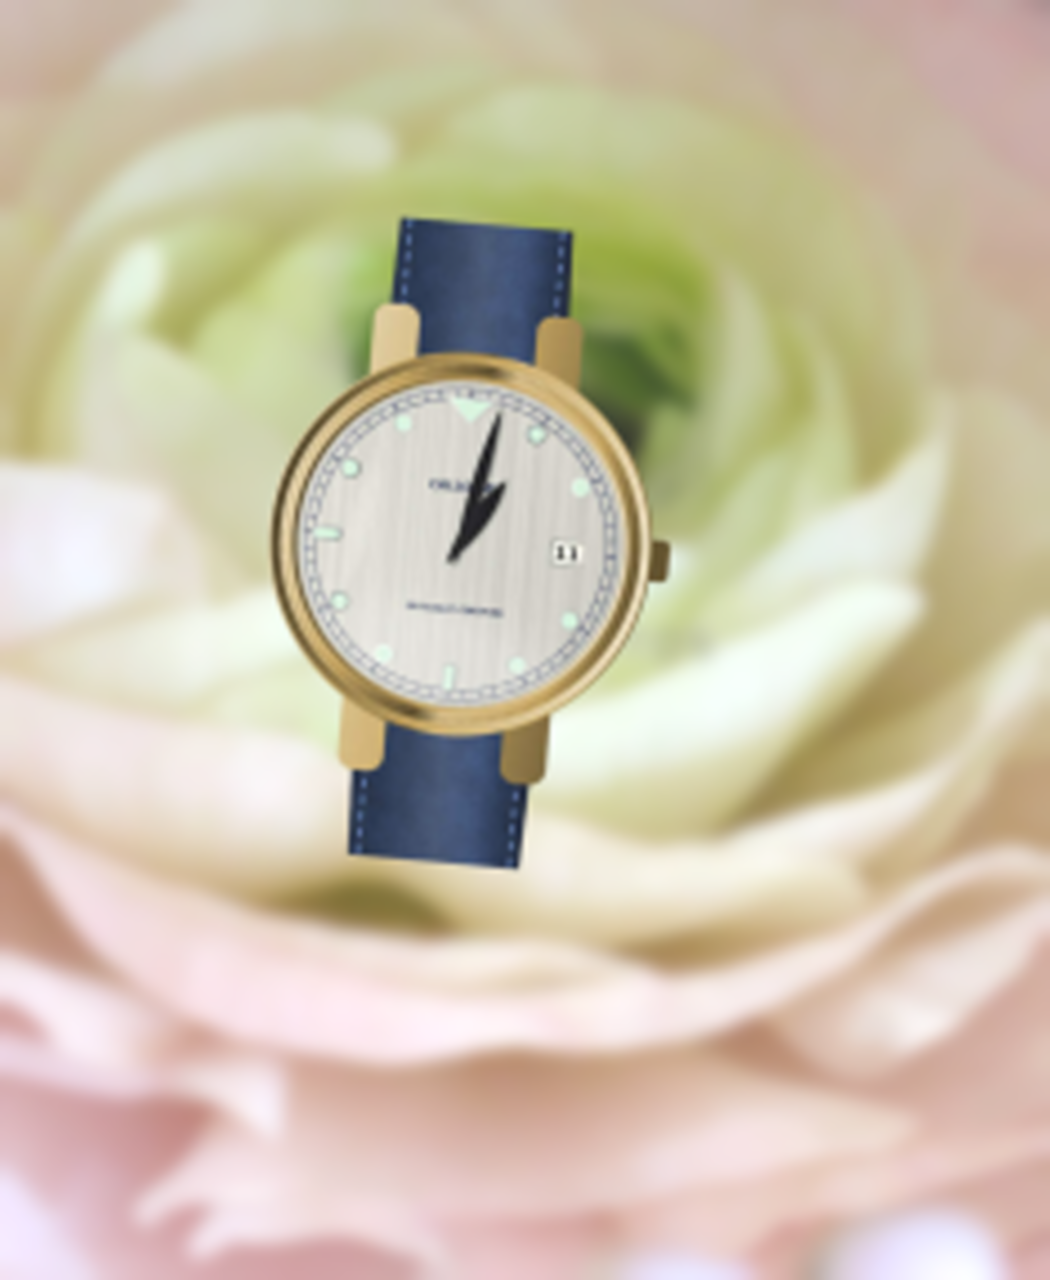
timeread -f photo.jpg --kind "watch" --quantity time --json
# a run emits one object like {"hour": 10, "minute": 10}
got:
{"hour": 1, "minute": 2}
